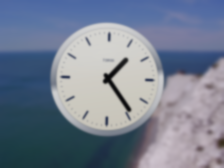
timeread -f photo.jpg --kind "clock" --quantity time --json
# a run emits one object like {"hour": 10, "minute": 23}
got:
{"hour": 1, "minute": 24}
